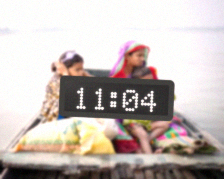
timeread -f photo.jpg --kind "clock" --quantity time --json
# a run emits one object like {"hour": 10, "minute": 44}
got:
{"hour": 11, "minute": 4}
